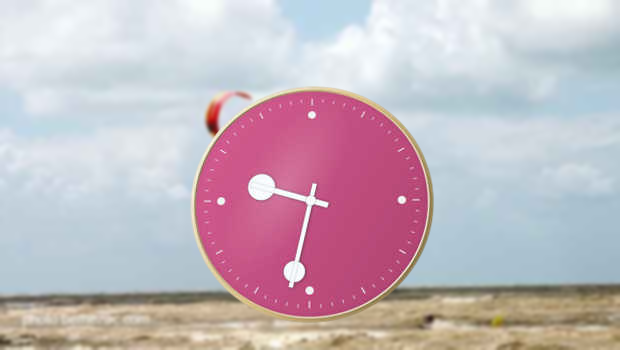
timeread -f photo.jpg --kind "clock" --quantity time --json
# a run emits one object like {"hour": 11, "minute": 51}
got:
{"hour": 9, "minute": 32}
